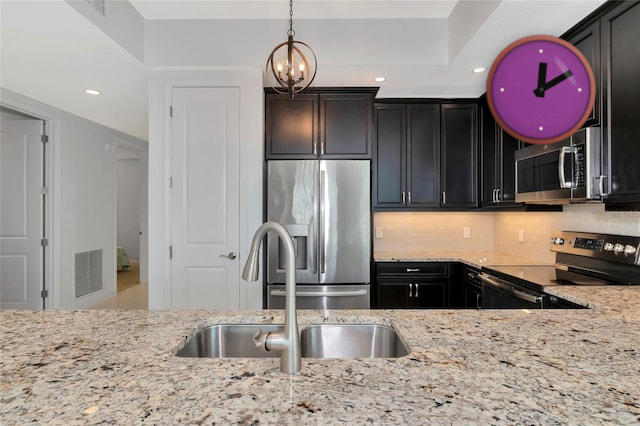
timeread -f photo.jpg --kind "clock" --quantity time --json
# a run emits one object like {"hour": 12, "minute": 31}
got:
{"hour": 12, "minute": 10}
